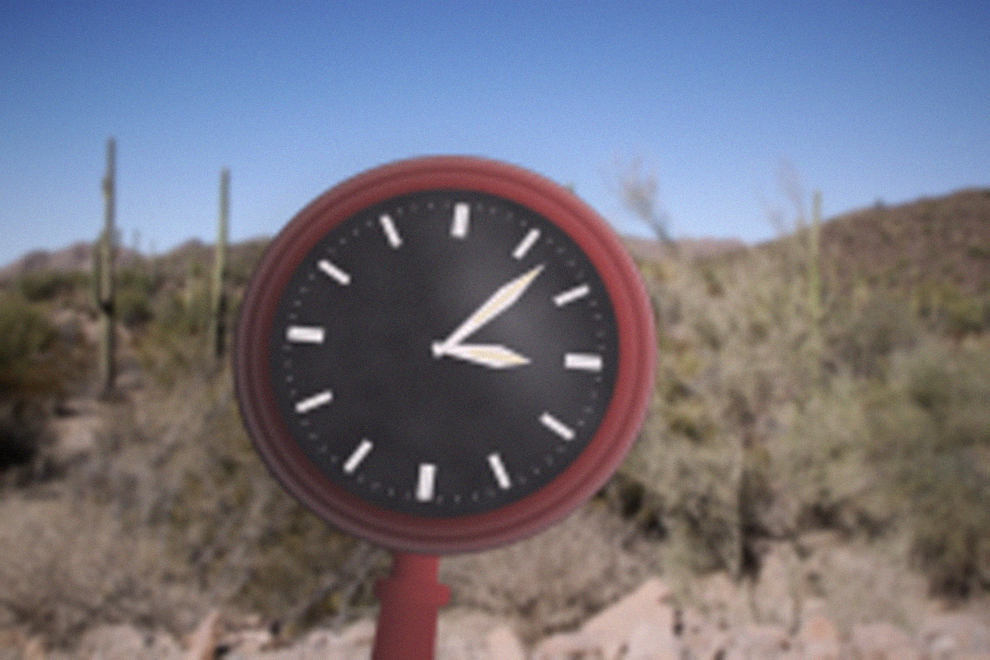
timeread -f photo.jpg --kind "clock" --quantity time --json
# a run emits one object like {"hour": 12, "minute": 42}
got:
{"hour": 3, "minute": 7}
